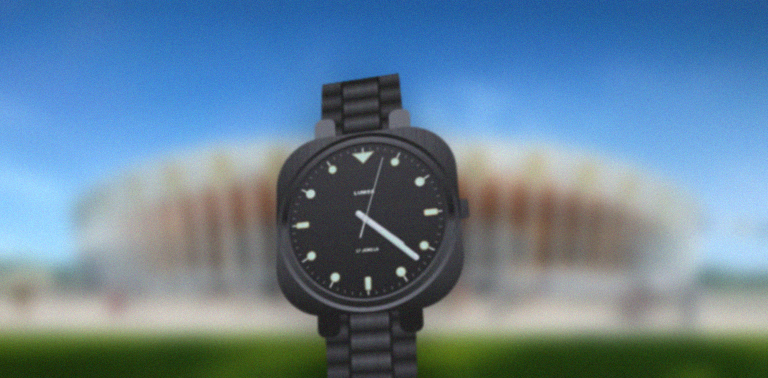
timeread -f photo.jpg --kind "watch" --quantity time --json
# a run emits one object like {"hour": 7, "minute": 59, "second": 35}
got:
{"hour": 4, "minute": 22, "second": 3}
